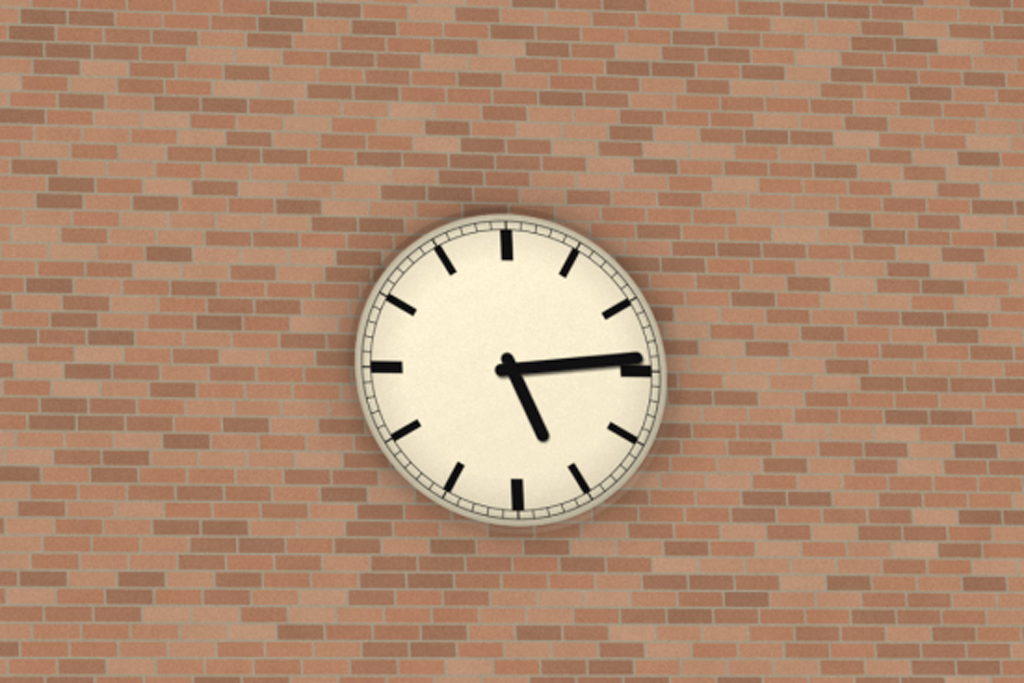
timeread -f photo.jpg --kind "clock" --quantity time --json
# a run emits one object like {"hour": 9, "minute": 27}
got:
{"hour": 5, "minute": 14}
